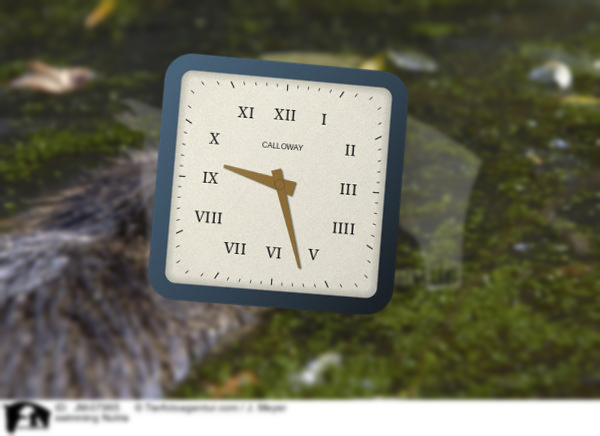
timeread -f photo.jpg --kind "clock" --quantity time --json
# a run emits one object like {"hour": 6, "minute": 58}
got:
{"hour": 9, "minute": 27}
